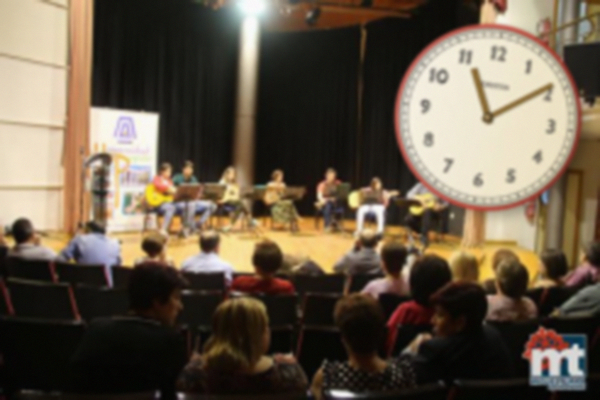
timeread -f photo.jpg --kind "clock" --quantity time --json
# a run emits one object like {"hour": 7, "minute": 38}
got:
{"hour": 11, "minute": 9}
